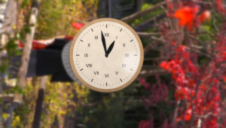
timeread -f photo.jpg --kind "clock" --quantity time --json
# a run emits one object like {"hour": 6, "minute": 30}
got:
{"hour": 12, "minute": 58}
